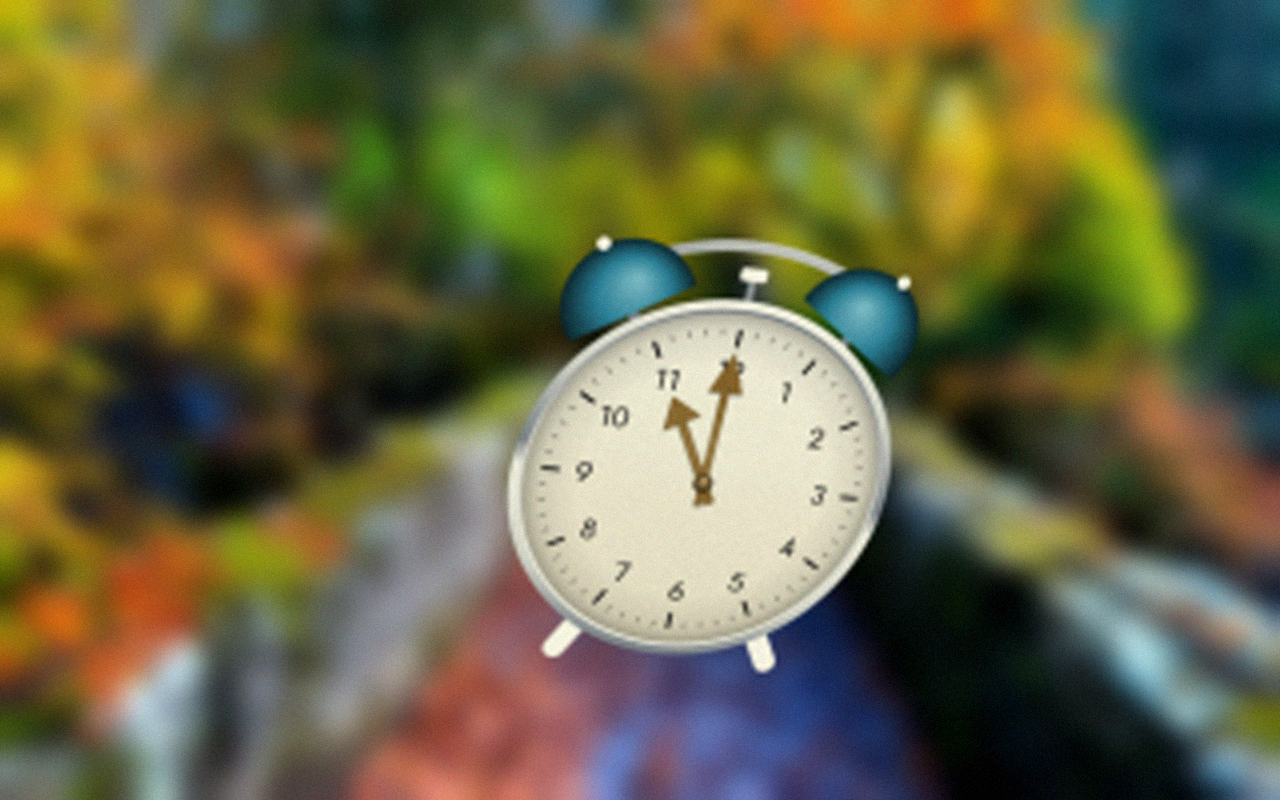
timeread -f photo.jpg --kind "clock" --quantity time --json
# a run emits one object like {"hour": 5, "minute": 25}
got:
{"hour": 11, "minute": 0}
